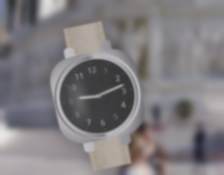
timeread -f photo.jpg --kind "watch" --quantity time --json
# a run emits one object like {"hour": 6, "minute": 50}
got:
{"hour": 9, "minute": 13}
